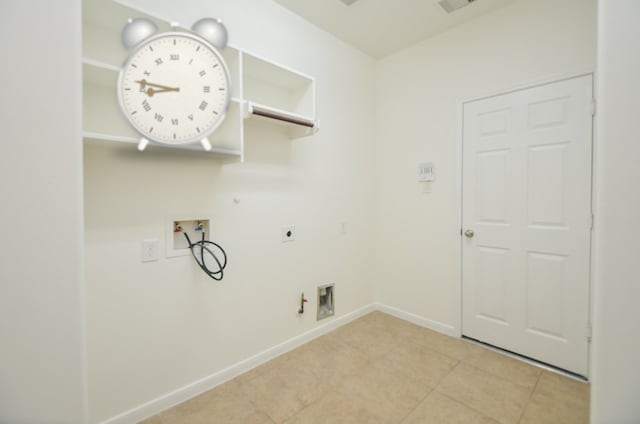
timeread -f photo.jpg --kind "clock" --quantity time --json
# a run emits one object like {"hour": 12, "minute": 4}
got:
{"hour": 8, "minute": 47}
